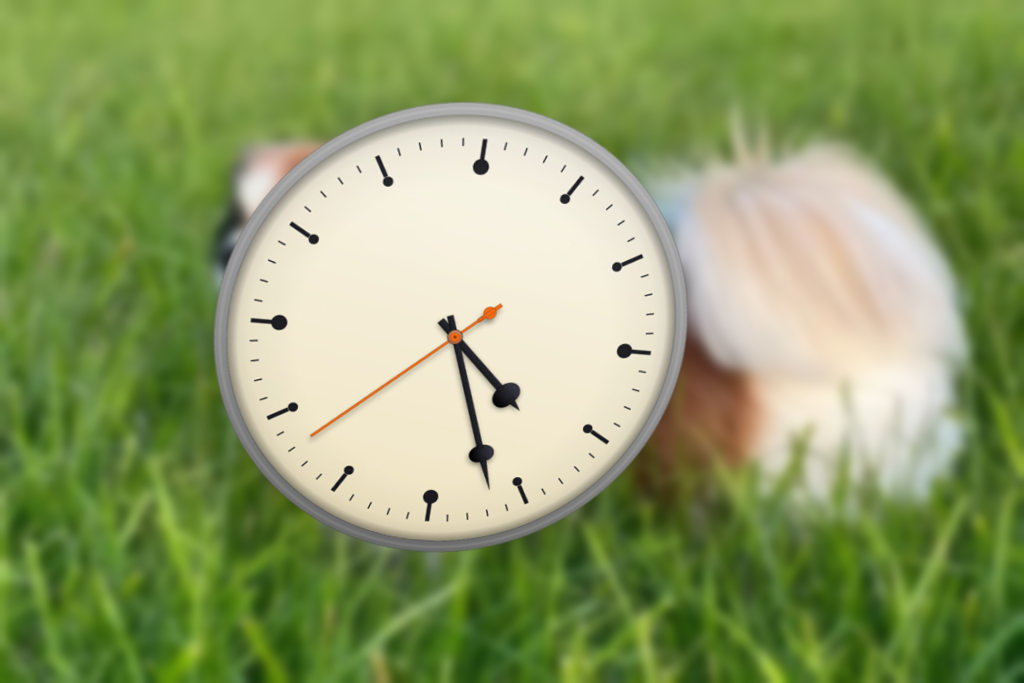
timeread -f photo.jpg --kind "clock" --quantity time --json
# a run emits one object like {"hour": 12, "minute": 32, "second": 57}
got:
{"hour": 4, "minute": 26, "second": 38}
